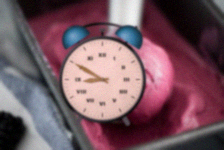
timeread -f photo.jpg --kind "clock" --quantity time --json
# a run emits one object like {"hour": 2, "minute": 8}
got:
{"hour": 8, "minute": 50}
